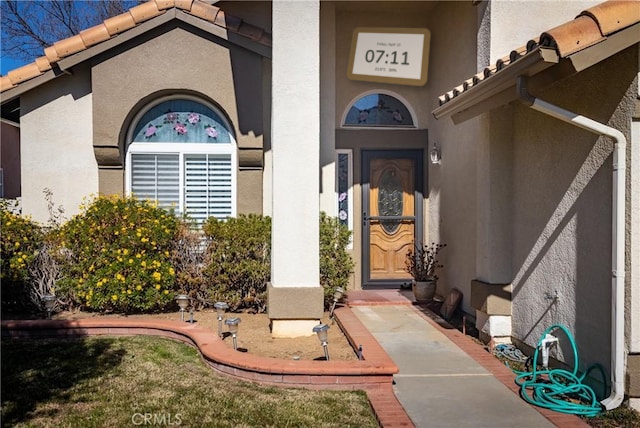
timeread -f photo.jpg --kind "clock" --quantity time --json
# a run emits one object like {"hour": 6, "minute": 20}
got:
{"hour": 7, "minute": 11}
